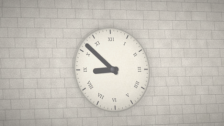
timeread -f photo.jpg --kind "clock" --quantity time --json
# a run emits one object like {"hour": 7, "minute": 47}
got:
{"hour": 8, "minute": 52}
